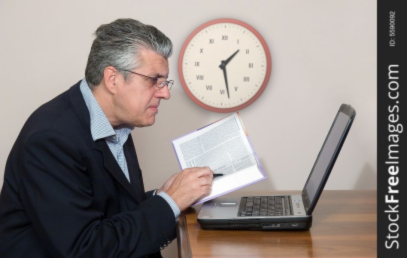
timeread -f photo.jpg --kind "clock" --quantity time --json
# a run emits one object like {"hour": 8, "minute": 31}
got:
{"hour": 1, "minute": 28}
